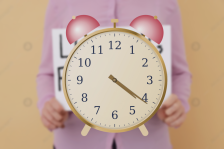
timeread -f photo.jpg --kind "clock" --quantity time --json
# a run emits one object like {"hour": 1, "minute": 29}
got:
{"hour": 4, "minute": 21}
